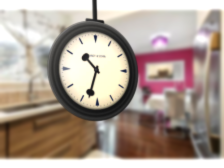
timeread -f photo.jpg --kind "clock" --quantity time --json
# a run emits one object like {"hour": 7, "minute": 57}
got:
{"hour": 10, "minute": 33}
